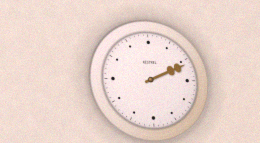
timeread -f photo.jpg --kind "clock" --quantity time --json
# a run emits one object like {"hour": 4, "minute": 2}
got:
{"hour": 2, "minute": 11}
